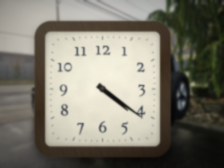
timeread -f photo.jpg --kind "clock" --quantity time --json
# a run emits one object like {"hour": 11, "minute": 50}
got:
{"hour": 4, "minute": 21}
